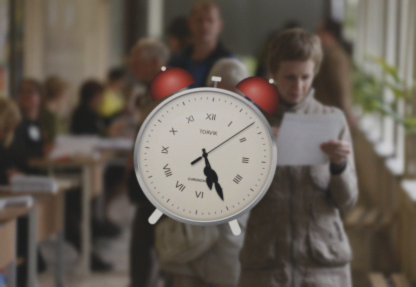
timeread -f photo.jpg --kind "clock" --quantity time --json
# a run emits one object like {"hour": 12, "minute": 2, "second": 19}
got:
{"hour": 5, "minute": 25, "second": 8}
